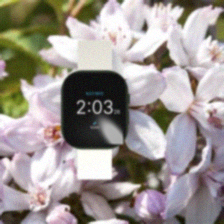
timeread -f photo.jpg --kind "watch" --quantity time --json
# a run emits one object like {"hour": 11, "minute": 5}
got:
{"hour": 2, "minute": 3}
